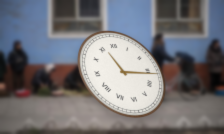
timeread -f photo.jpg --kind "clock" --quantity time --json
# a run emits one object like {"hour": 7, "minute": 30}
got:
{"hour": 11, "minute": 16}
